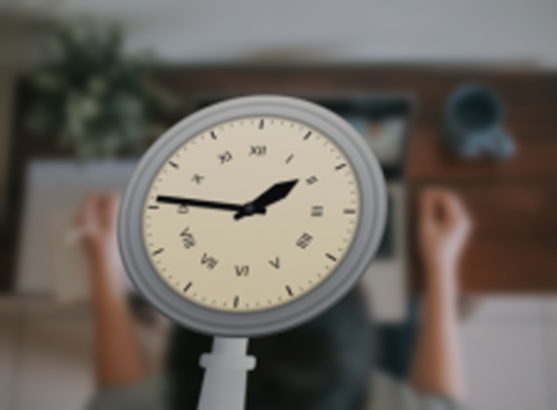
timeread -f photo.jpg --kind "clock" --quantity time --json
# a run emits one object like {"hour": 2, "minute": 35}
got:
{"hour": 1, "minute": 46}
